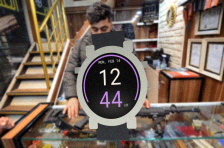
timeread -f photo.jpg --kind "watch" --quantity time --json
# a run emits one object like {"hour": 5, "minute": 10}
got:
{"hour": 12, "minute": 44}
